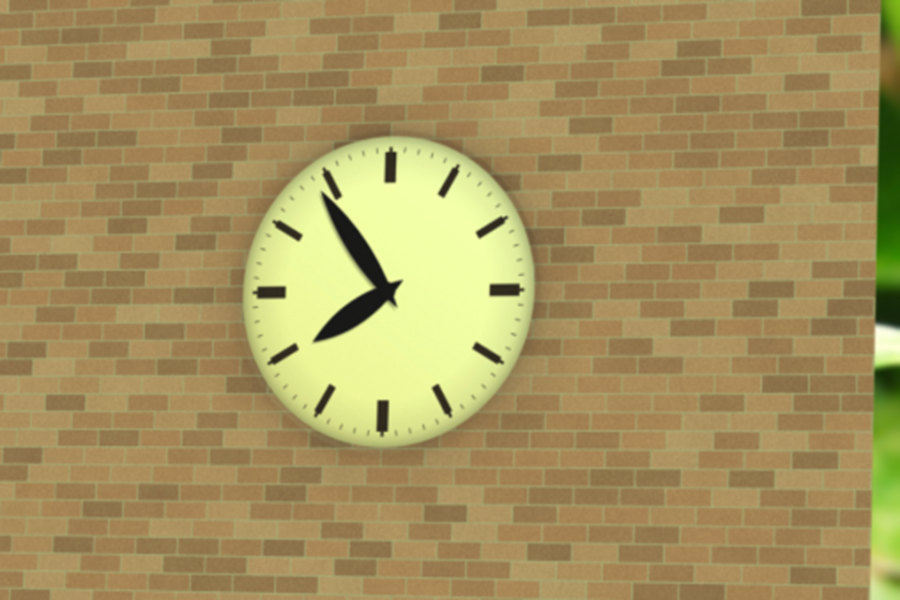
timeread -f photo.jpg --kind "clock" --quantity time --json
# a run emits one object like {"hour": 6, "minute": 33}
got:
{"hour": 7, "minute": 54}
